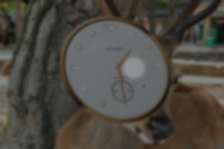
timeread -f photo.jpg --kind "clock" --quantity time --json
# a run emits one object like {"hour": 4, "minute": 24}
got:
{"hour": 1, "minute": 30}
